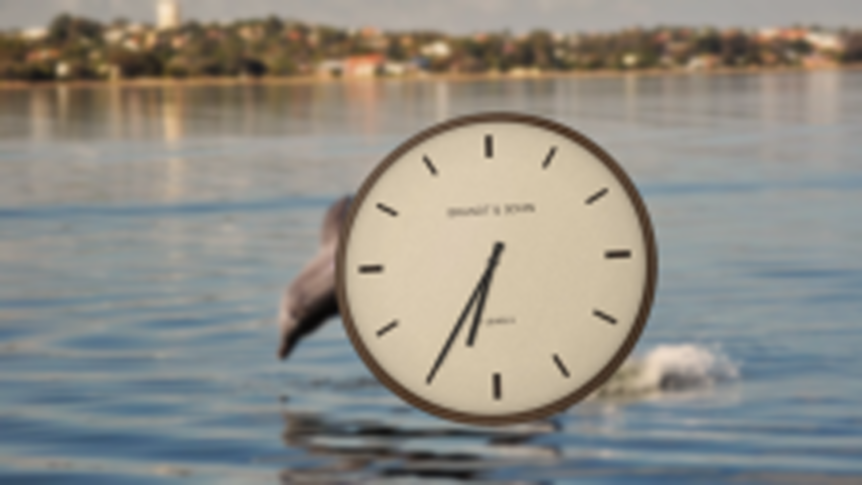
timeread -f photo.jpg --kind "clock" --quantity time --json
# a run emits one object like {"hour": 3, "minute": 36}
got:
{"hour": 6, "minute": 35}
